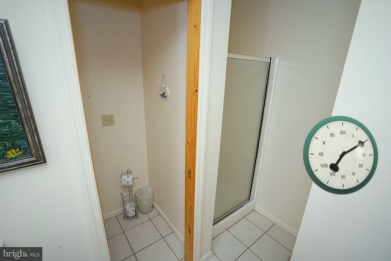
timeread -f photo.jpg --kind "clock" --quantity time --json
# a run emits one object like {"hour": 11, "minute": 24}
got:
{"hour": 7, "minute": 10}
